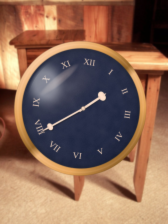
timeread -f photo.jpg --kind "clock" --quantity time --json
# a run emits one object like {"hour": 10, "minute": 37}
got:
{"hour": 1, "minute": 39}
